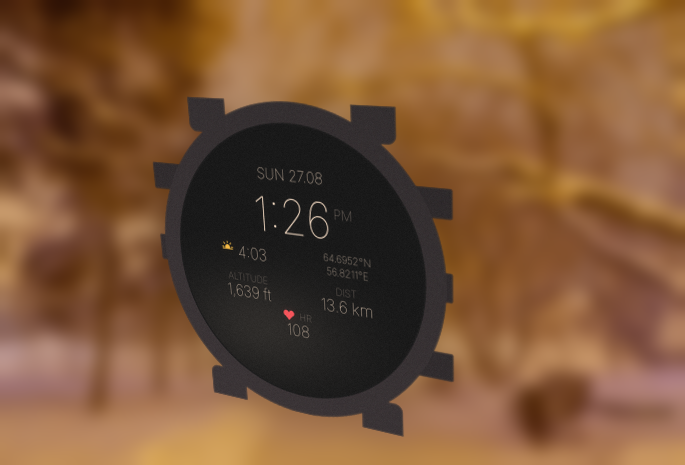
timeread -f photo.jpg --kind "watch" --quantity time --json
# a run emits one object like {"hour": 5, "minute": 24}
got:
{"hour": 1, "minute": 26}
